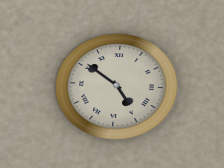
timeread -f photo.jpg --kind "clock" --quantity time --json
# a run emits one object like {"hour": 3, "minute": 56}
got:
{"hour": 4, "minute": 51}
